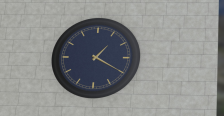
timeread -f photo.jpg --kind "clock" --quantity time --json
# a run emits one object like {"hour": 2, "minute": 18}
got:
{"hour": 1, "minute": 20}
